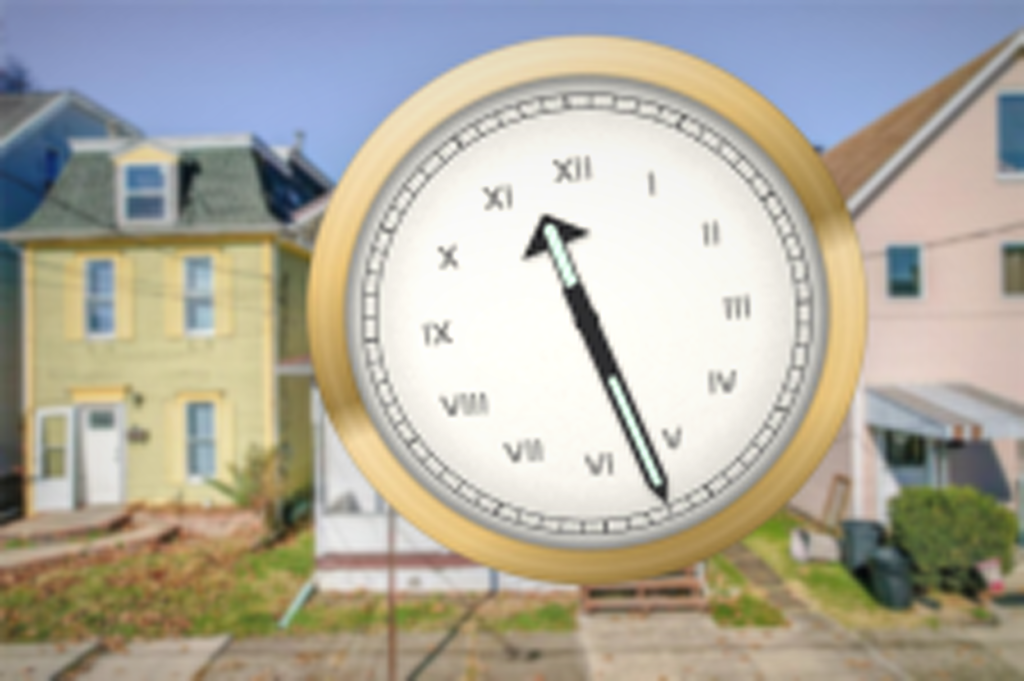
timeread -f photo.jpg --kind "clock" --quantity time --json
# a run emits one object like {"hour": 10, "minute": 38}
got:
{"hour": 11, "minute": 27}
